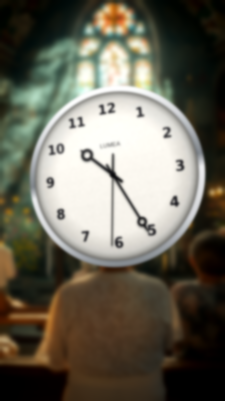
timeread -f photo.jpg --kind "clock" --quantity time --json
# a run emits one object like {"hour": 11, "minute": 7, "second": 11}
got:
{"hour": 10, "minute": 25, "second": 31}
